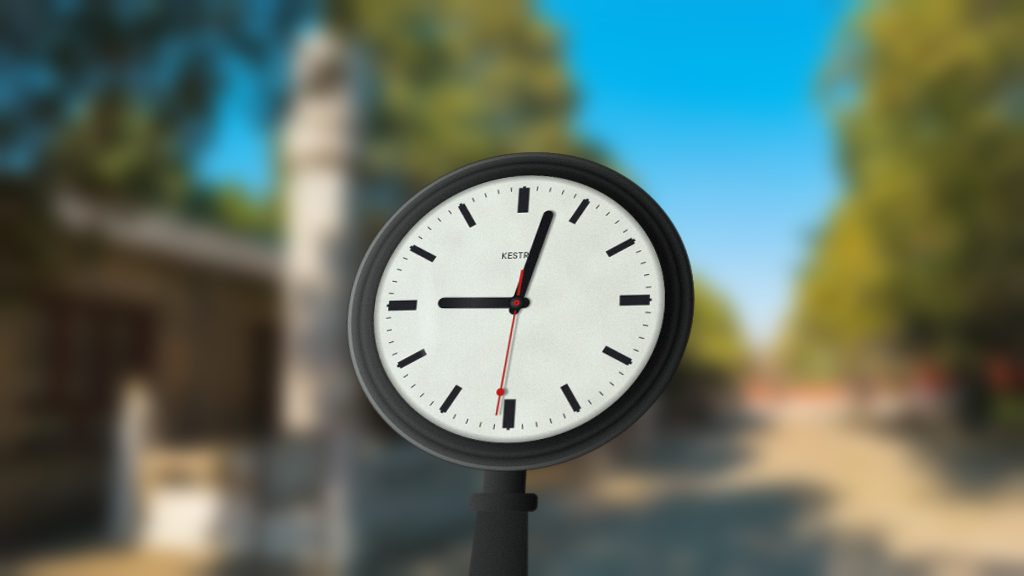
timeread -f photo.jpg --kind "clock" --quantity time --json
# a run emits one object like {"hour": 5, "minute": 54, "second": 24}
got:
{"hour": 9, "minute": 2, "second": 31}
